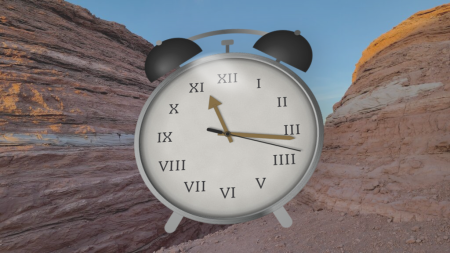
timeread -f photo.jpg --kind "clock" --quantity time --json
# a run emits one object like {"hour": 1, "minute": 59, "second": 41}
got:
{"hour": 11, "minute": 16, "second": 18}
